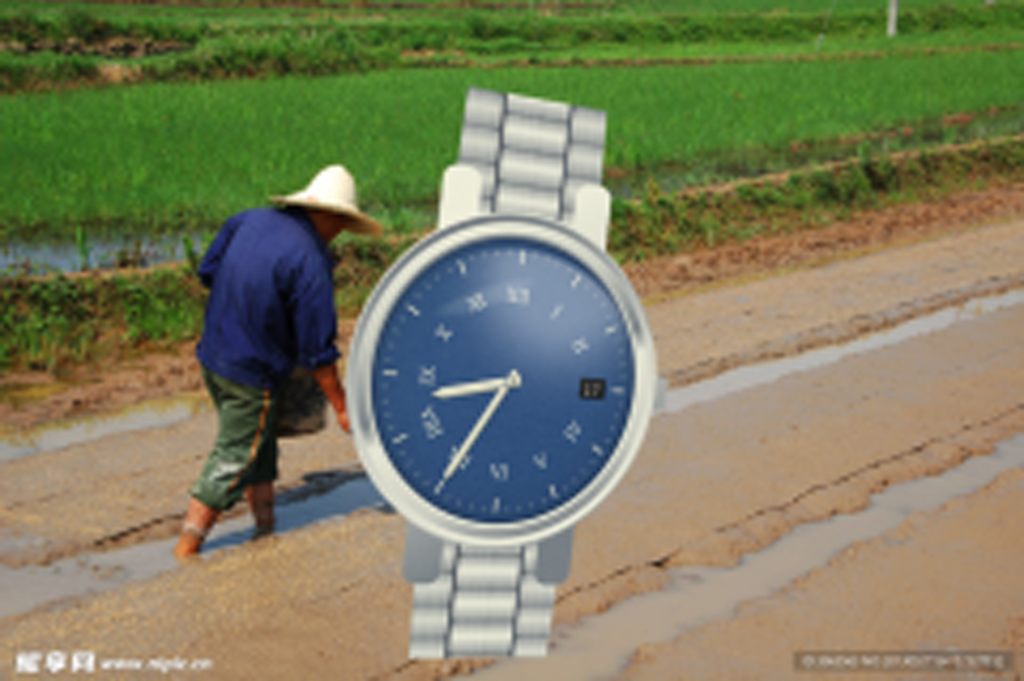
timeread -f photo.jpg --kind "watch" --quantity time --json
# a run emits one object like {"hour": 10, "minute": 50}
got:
{"hour": 8, "minute": 35}
